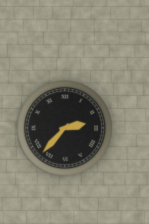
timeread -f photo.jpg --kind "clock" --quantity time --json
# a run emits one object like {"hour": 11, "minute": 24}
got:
{"hour": 2, "minute": 37}
